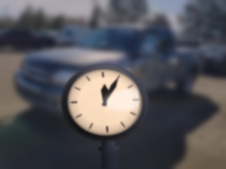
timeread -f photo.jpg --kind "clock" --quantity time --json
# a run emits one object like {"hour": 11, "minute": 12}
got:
{"hour": 12, "minute": 5}
